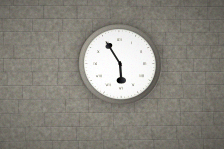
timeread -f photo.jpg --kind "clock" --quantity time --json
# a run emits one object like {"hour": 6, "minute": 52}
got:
{"hour": 5, "minute": 55}
